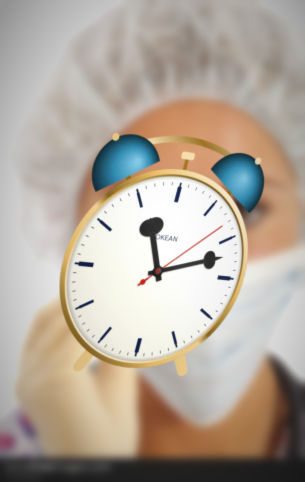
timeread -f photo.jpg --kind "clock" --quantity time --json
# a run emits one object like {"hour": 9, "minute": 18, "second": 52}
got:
{"hour": 11, "minute": 12, "second": 8}
